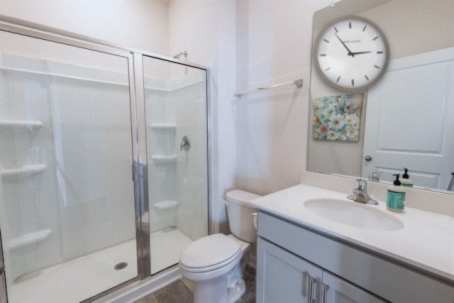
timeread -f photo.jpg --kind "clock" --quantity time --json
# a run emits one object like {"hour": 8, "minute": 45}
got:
{"hour": 2, "minute": 54}
